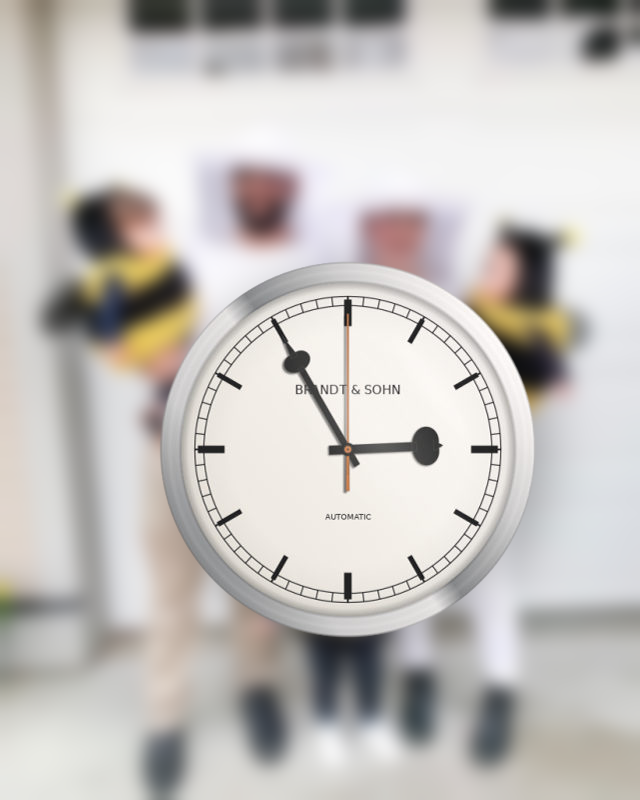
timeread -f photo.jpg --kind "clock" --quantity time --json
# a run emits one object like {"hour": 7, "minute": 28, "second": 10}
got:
{"hour": 2, "minute": 55, "second": 0}
